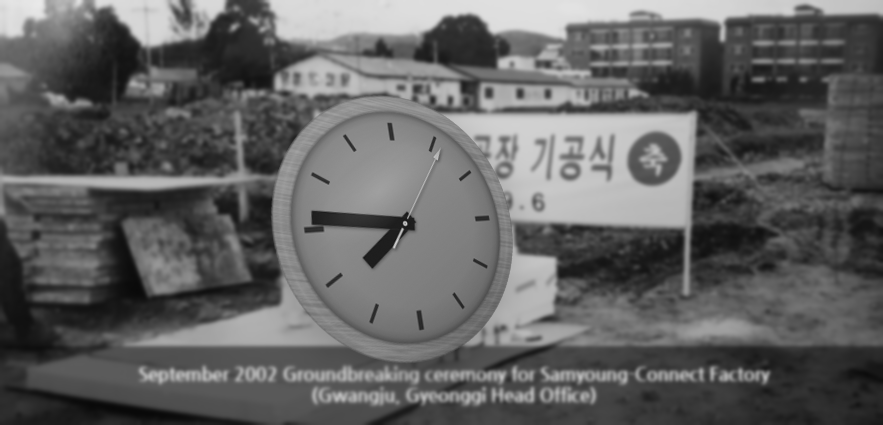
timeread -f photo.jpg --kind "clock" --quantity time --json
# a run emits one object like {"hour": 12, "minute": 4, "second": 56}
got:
{"hour": 7, "minute": 46, "second": 6}
